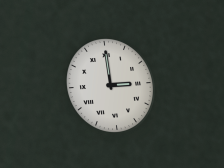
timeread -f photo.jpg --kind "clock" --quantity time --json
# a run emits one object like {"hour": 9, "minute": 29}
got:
{"hour": 3, "minute": 0}
